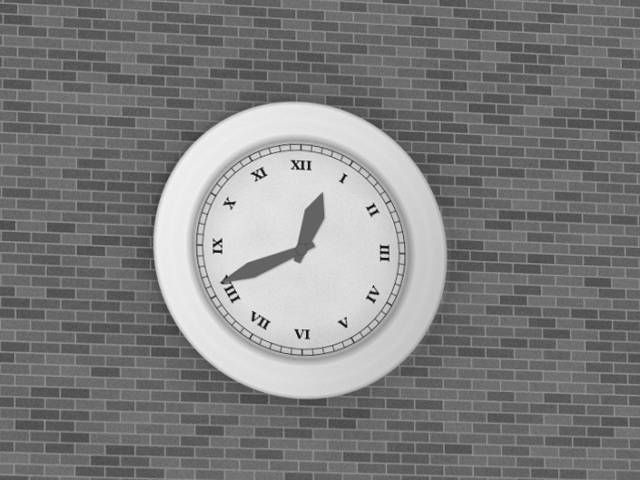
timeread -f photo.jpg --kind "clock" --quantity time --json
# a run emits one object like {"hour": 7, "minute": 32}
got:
{"hour": 12, "minute": 41}
